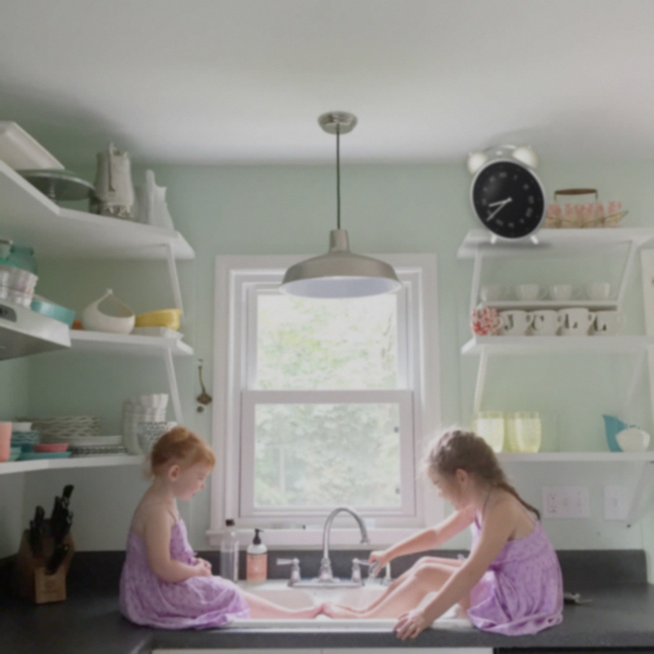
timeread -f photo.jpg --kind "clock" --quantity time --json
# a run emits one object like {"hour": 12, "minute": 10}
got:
{"hour": 8, "minute": 39}
